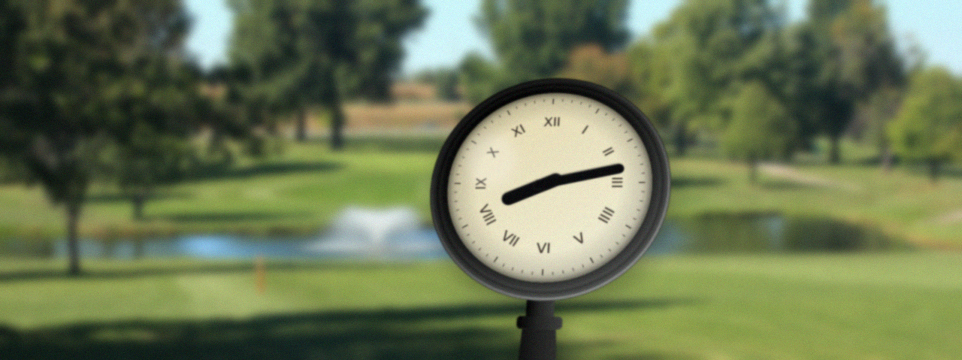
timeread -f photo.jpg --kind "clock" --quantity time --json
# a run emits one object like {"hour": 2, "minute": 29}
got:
{"hour": 8, "minute": 13}
